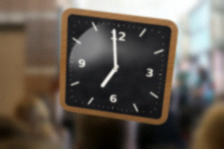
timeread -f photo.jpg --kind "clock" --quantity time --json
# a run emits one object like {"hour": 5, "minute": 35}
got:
{"hour": 6, "minute": 59}
